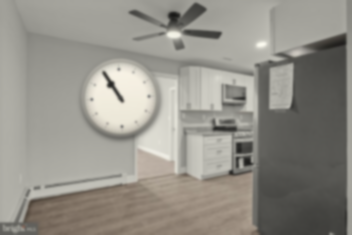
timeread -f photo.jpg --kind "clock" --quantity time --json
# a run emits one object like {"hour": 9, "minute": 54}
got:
{"hour": 10, "minute": 55}
